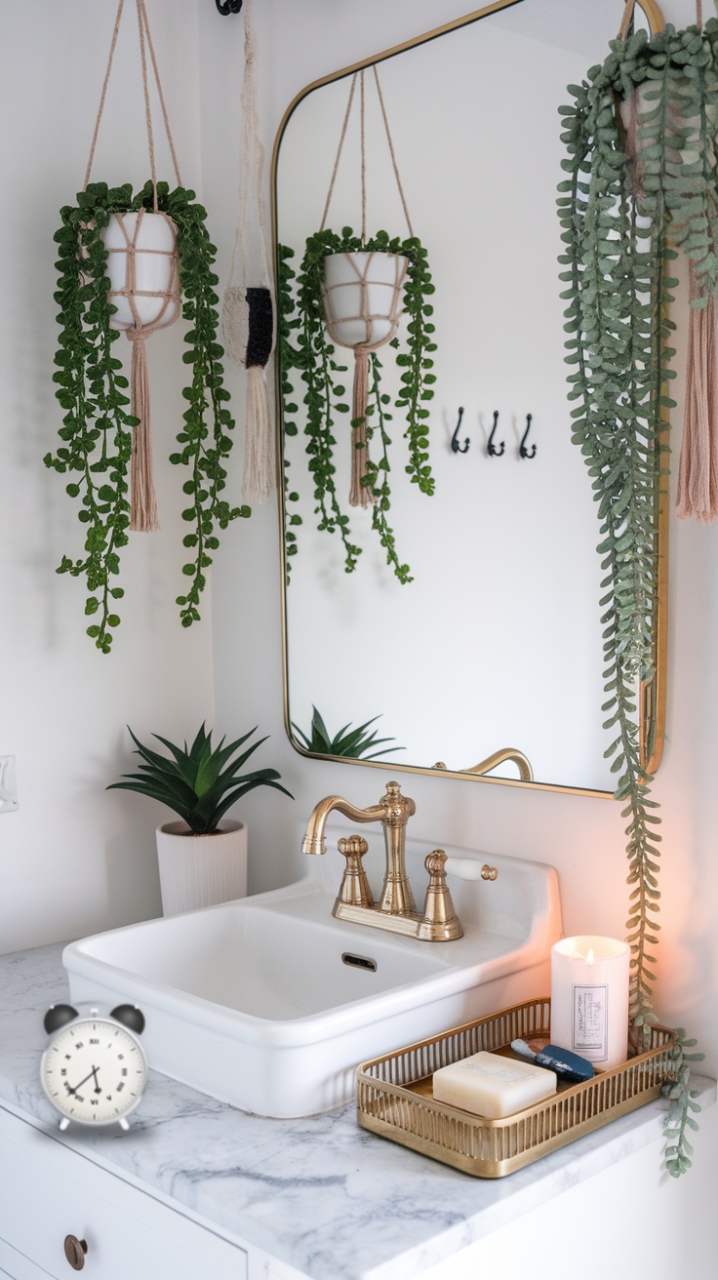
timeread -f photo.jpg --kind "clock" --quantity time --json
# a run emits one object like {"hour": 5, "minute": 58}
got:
{"hour": 5, "minute": 38}
